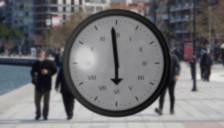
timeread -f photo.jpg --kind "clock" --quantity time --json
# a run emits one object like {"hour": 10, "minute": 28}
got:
{"hour": 5, "minute": 59}
